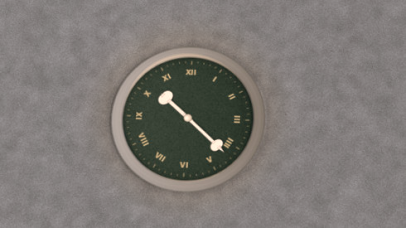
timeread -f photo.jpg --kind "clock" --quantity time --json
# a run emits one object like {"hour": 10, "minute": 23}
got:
{"hour": 10, "minute": 22}
